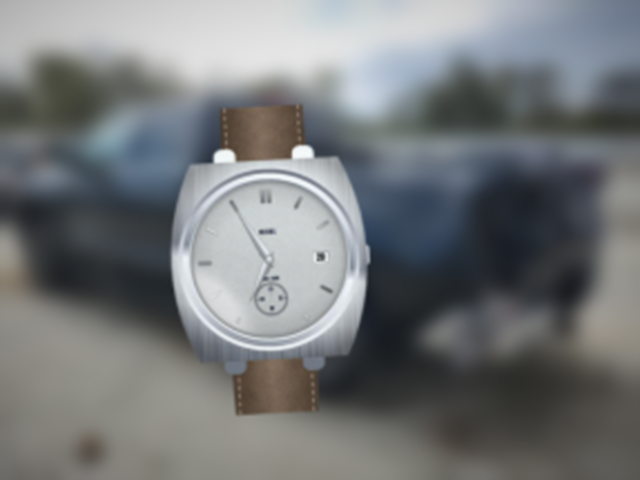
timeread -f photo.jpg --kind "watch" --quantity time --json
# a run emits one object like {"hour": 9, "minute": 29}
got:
{"hour": 6, "minute": 55}
